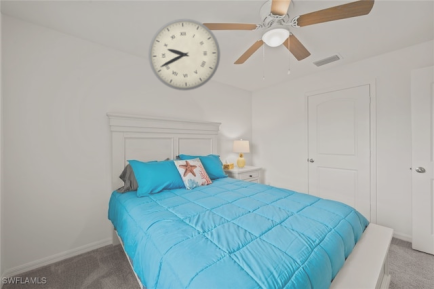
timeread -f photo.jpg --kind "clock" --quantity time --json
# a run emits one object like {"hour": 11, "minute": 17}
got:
{"hour": 9, "minute": 41}
